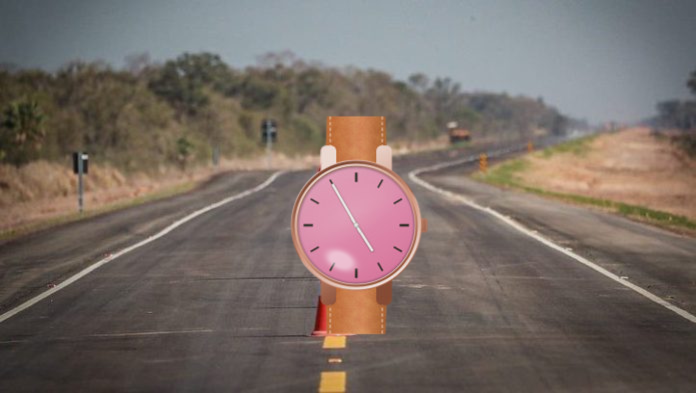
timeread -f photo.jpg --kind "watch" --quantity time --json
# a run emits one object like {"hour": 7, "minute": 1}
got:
{"hour": 4, "minute": 55}
